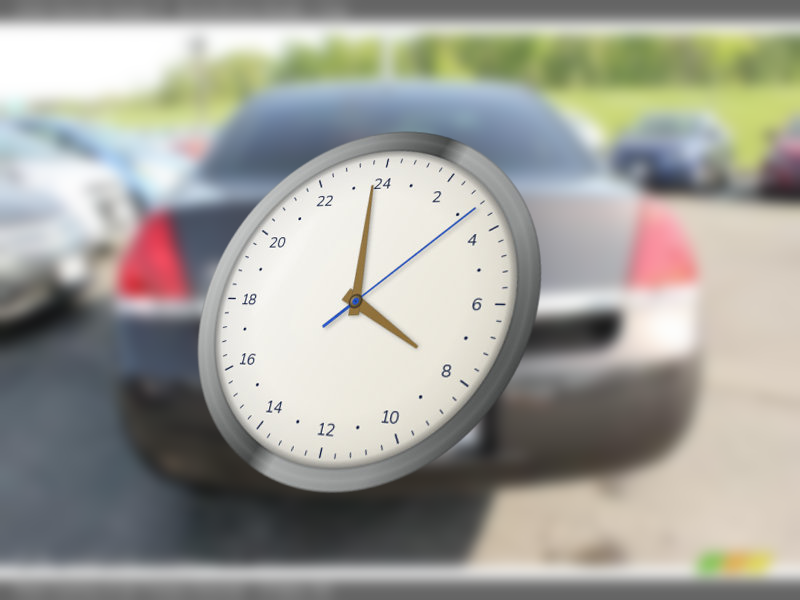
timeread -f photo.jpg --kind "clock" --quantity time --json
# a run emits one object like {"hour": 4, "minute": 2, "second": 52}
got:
{"hour": 7, "minute": 59, "second": 8}
